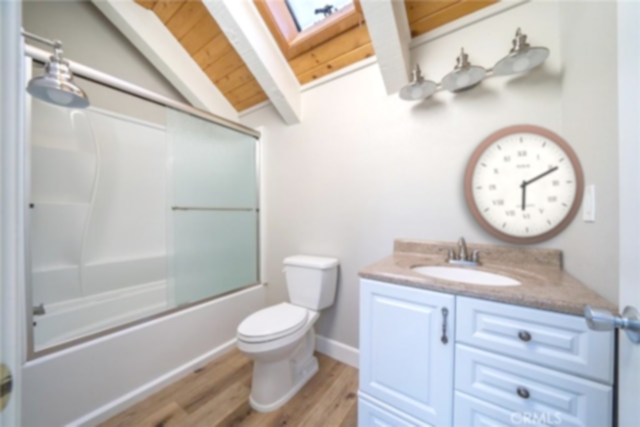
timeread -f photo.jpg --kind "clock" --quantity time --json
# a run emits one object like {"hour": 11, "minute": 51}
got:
{"hour": 6, "minute": 11}
